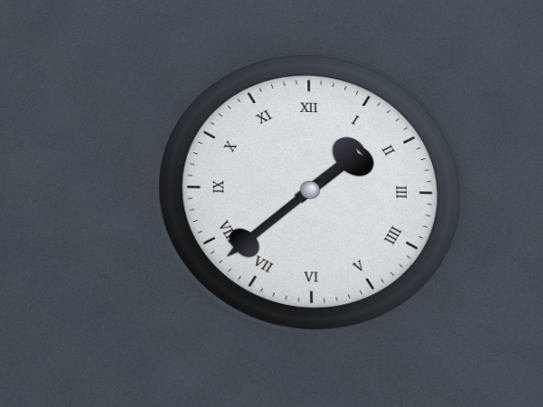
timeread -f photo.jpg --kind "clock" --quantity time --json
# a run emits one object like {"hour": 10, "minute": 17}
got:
{"hour": 1, "minute": 38}
